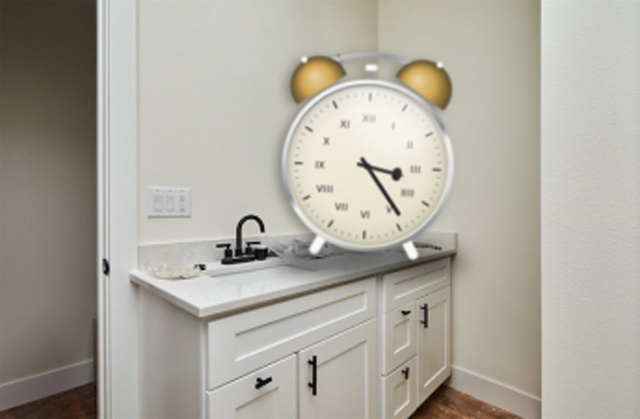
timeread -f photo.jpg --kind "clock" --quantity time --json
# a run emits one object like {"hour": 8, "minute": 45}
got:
{"hour": 3, "minute": 24}
